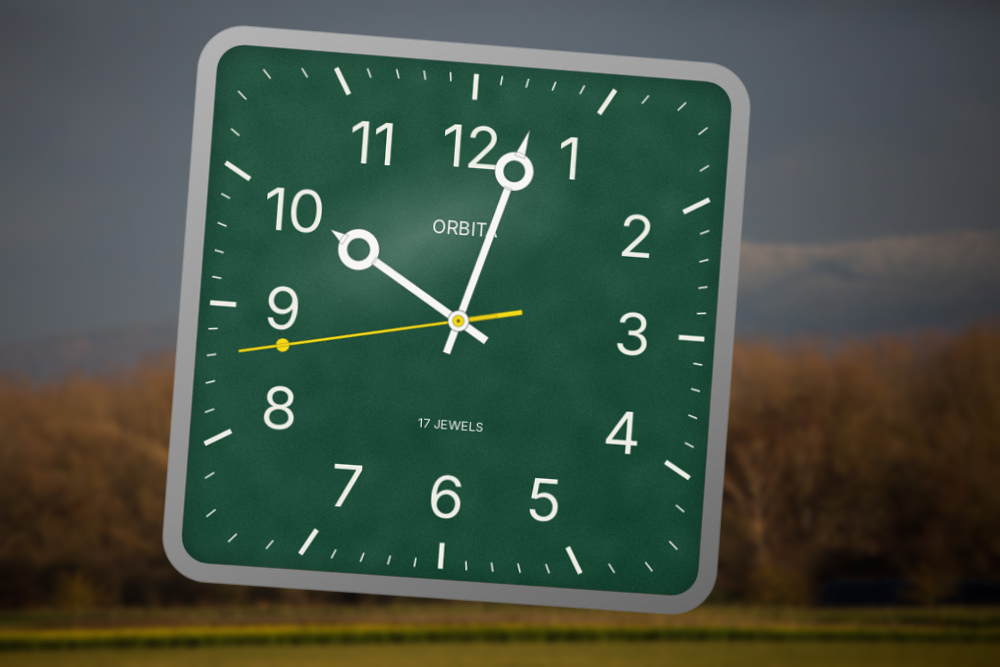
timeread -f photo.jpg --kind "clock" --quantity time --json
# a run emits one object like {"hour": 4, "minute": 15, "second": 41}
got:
{"hour": 10, "minute": 2, "second": 43}
